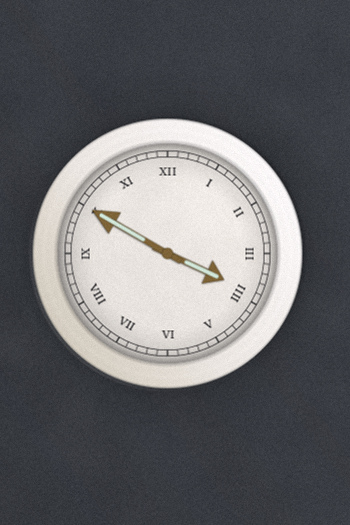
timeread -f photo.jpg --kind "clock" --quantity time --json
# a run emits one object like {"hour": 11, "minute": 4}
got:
{"hour": 3, "minute": 50}
